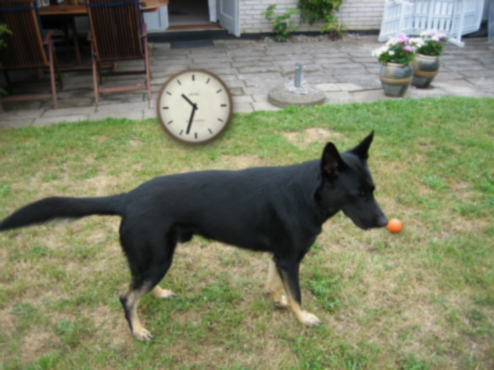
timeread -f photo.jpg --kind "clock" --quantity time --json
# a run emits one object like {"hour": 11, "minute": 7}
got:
{"hour": 10, "minute": 33}
